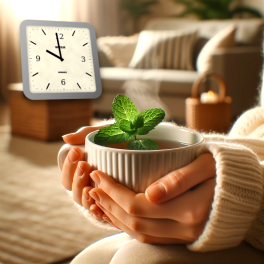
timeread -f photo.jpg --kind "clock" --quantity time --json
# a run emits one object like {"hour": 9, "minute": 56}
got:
{"hour": 9, "minute": 59}
